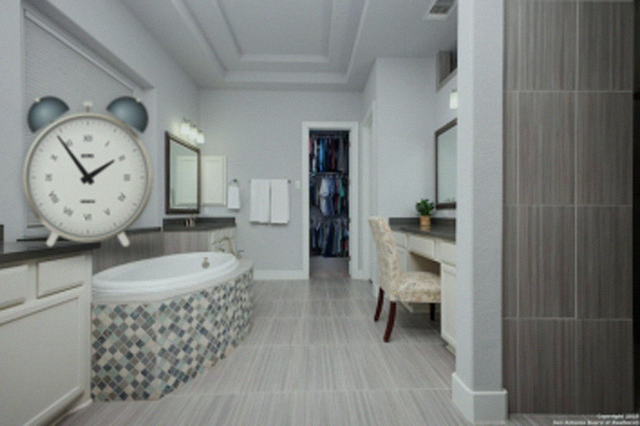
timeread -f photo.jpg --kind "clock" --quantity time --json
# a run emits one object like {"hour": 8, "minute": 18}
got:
{"hour": 1, "minute": 54}
